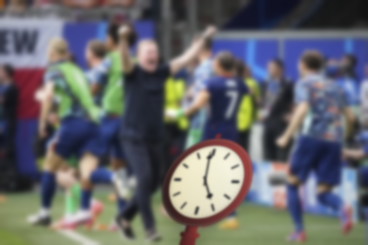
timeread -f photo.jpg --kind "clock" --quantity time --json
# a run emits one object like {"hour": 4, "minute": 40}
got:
{"hour": 4, "minute": 59}
